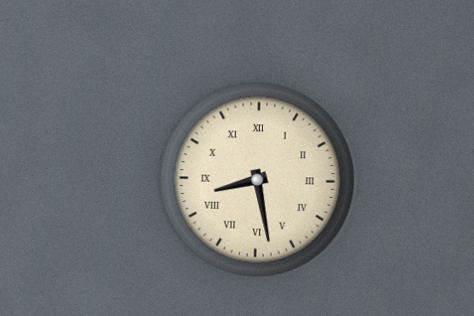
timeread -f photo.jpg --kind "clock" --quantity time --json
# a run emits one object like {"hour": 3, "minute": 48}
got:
{"hour": 8, "minute": 28}
